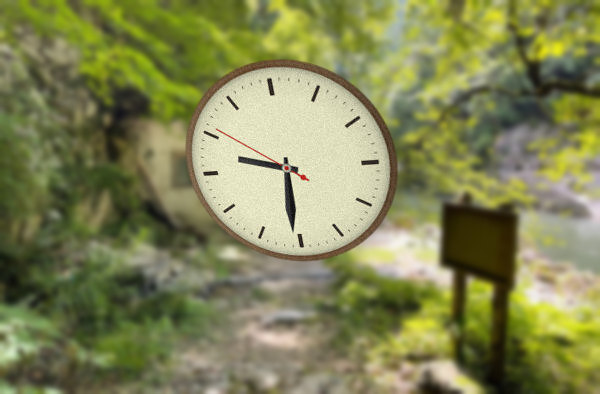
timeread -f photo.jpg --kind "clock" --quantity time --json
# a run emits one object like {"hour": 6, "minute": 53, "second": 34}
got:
{"hour": 9, "minute": 30, "second": 51}
